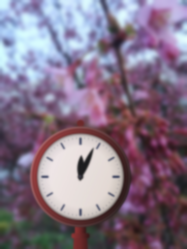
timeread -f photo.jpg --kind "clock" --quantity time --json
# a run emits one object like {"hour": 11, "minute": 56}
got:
{"hour": 12, "minute": 4}
